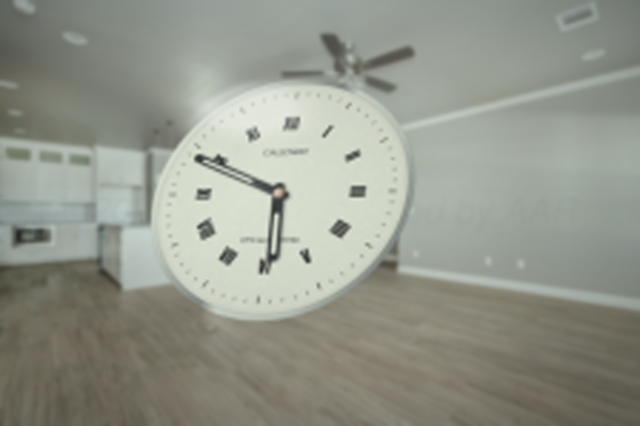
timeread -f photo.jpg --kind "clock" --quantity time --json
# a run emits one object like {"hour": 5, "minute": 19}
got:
{"hour": 5, "minute": 49}
